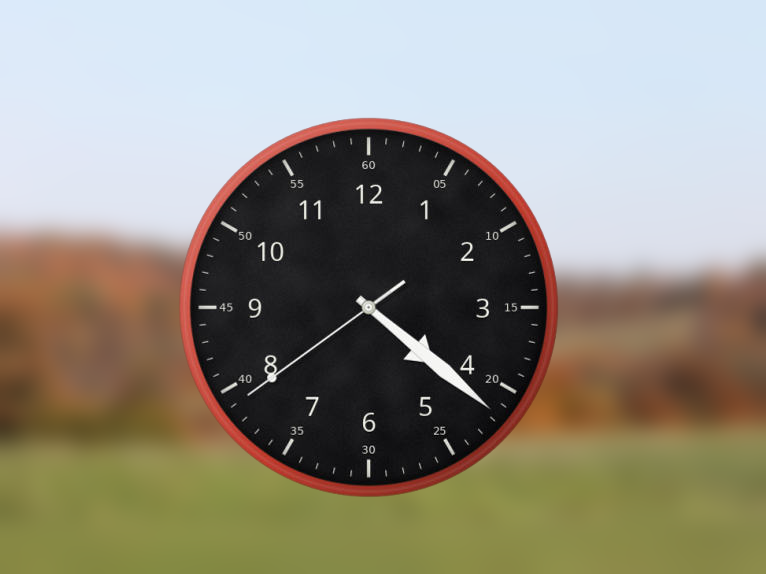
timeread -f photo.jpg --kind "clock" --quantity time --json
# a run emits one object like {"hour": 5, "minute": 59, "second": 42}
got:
{"hour": 4, "minute": 21, "second": 39}
